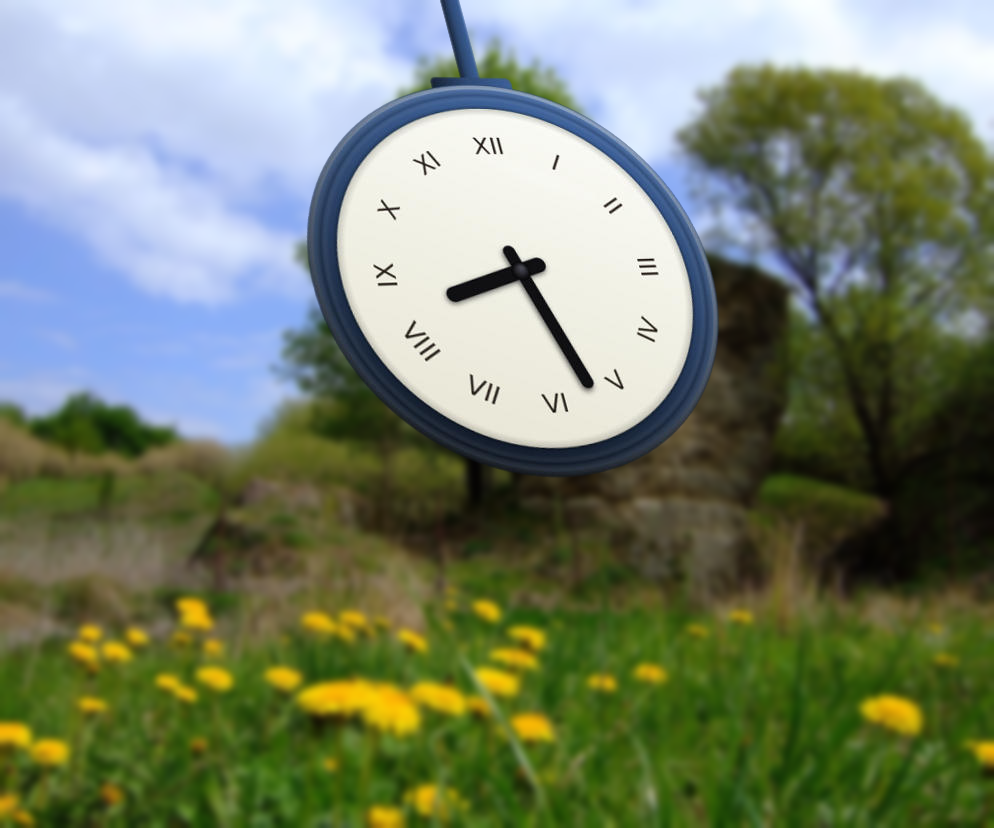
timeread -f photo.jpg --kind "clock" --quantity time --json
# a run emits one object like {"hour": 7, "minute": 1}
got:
{"hour": 8, "minute": 27}
